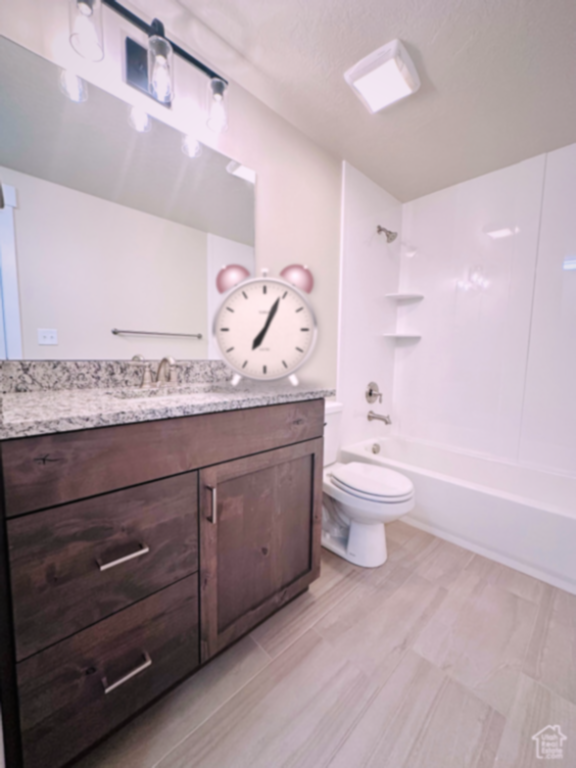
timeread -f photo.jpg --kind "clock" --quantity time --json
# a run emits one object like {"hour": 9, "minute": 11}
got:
{"hour": 7, "minute": 4}
